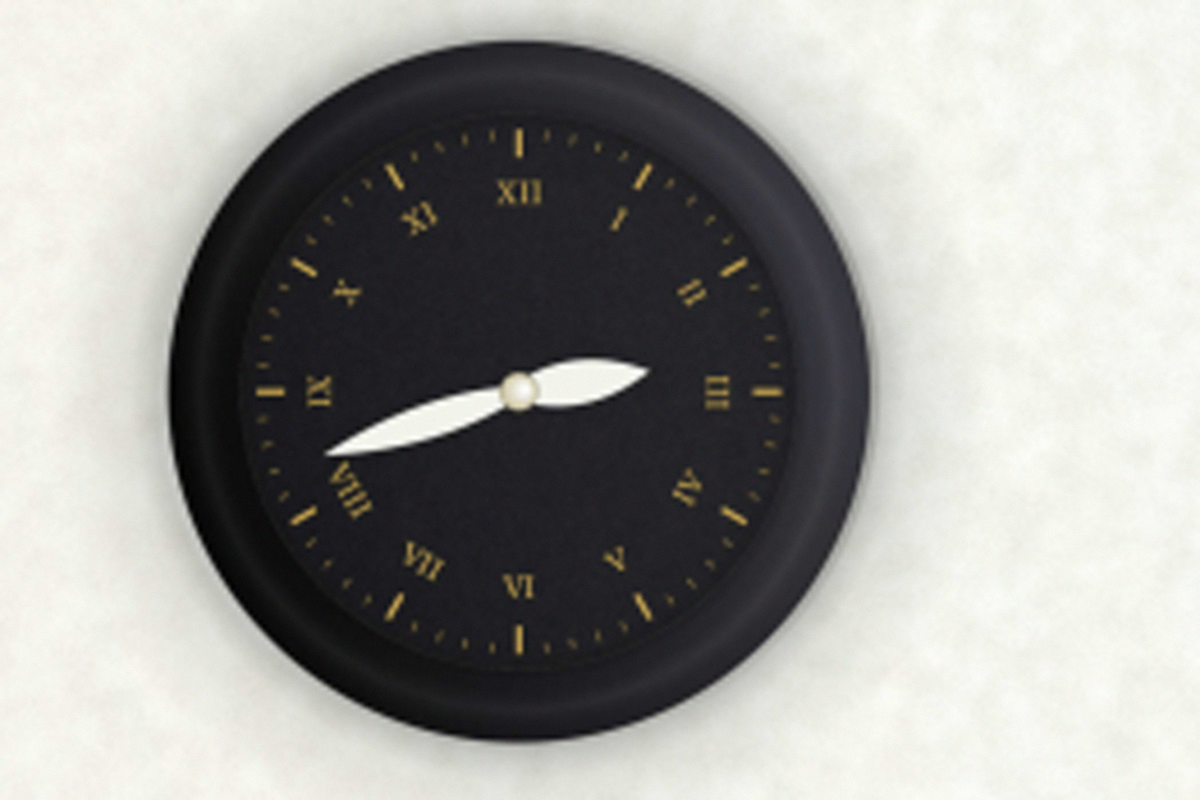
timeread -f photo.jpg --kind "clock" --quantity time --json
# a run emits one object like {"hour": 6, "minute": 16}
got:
{"hour": 2, "minute": 42}
